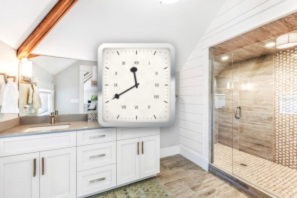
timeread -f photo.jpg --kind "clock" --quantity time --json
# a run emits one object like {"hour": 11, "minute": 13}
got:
{"hour": 11, "minute": 40}
